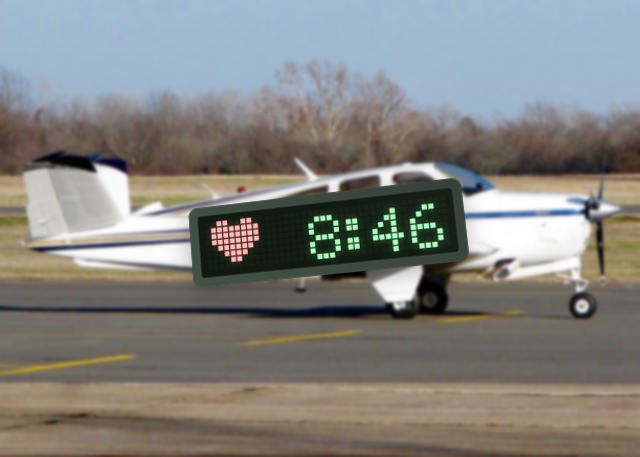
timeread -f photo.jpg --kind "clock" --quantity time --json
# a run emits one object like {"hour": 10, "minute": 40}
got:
{"hour": 8, "minute": 46}
